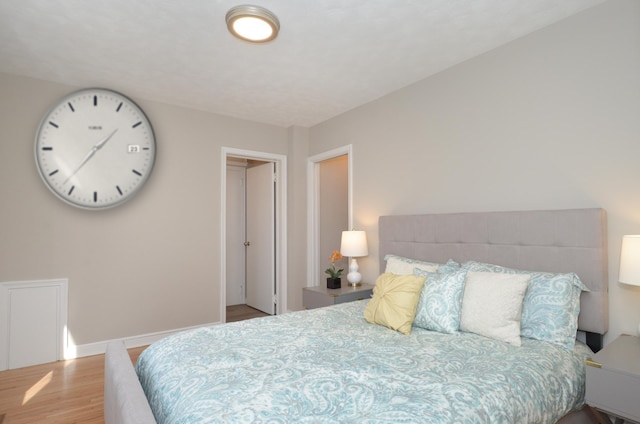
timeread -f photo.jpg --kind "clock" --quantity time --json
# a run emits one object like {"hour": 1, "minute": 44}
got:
{"hour": 1, "minute": 37}
